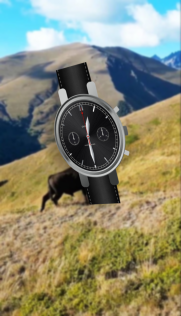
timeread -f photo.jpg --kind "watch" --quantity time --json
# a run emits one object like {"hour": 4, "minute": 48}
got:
{"hour": 12, "minute": 30}
